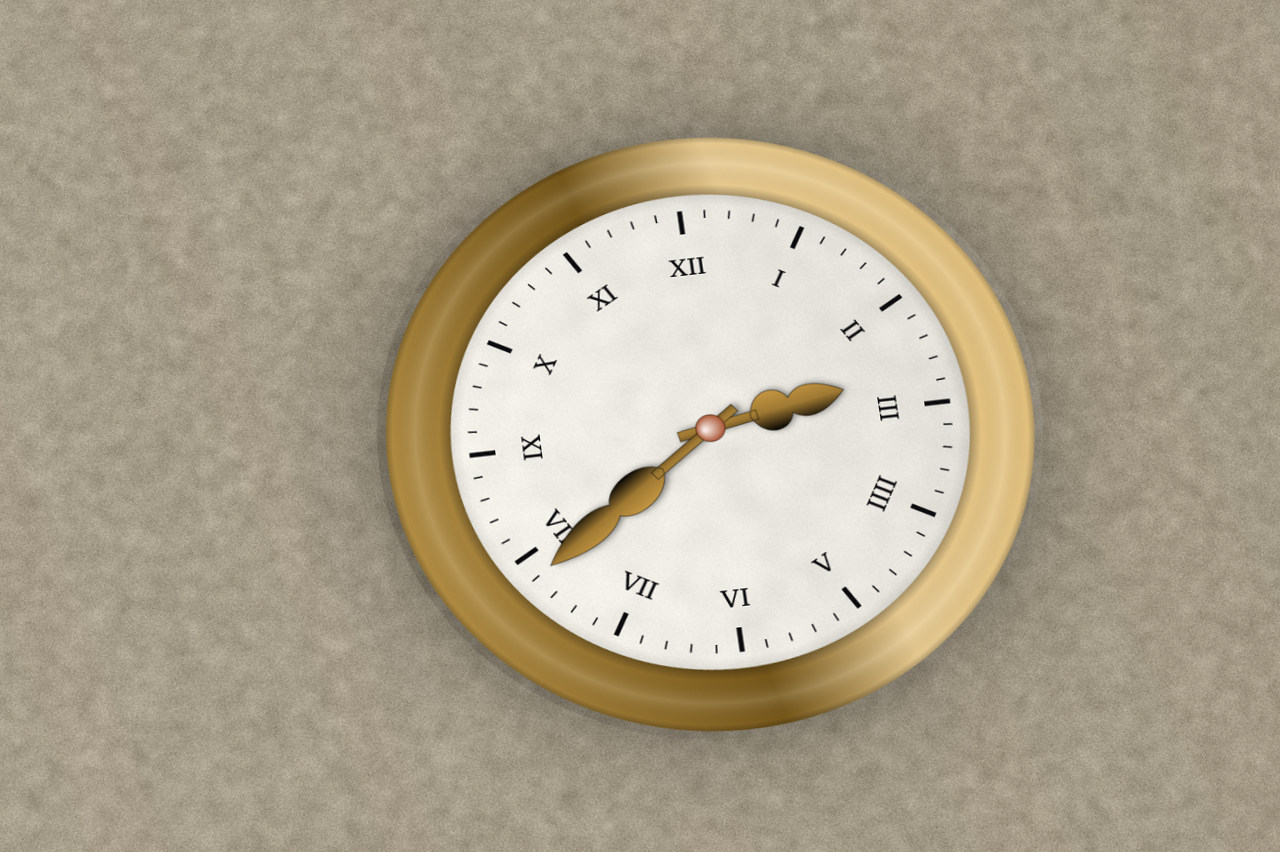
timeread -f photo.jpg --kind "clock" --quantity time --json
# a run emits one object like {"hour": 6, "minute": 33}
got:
{"hour": 2, "minute": 39}
